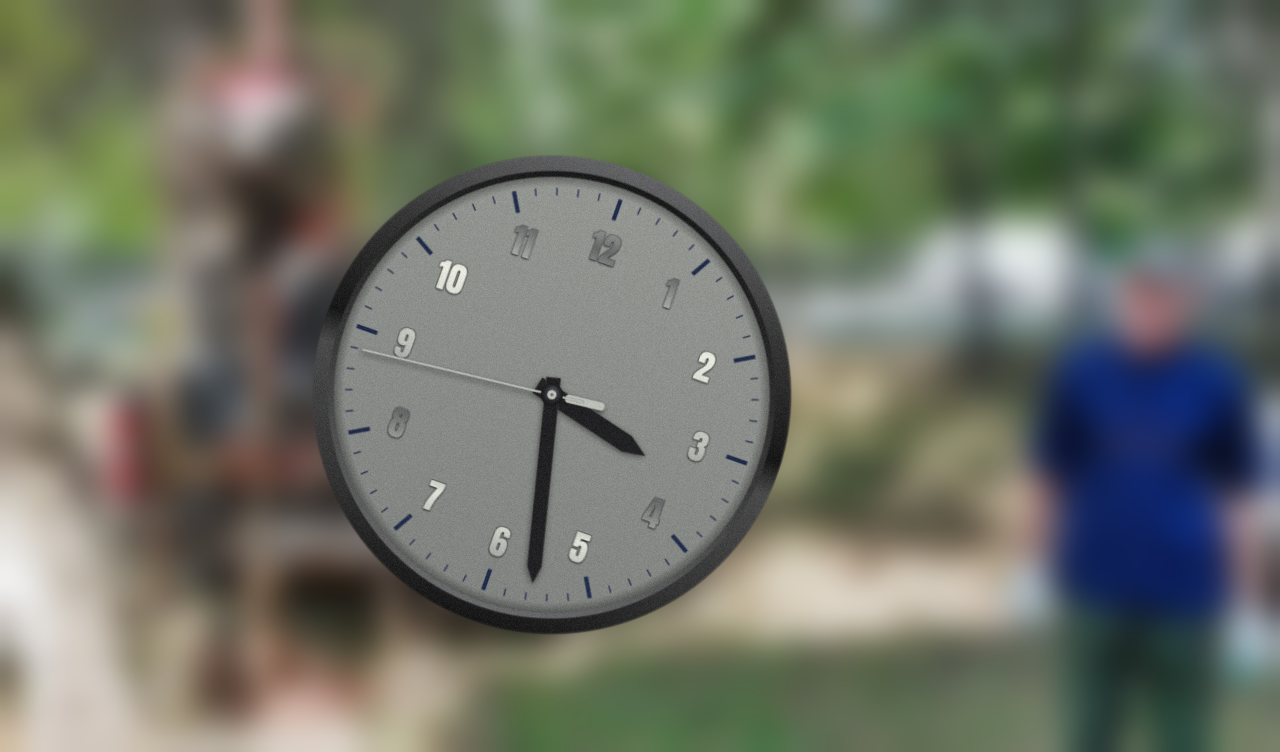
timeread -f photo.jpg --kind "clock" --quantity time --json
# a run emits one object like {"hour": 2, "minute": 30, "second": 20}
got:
{"hour": 3, "minute": 27, "second": 44}
